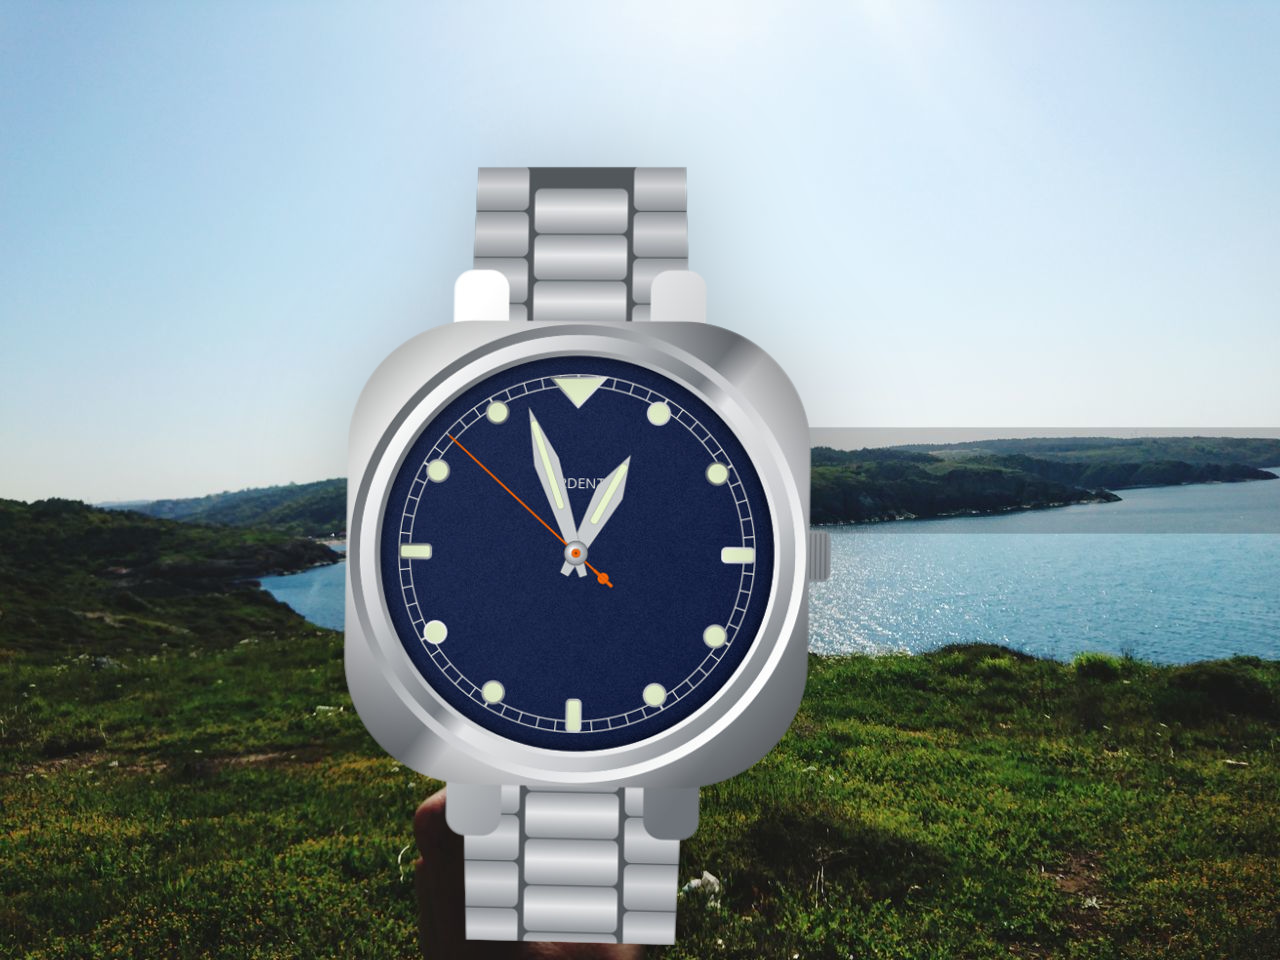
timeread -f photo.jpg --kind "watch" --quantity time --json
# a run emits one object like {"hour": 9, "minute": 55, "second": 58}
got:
{"hour": 12, "minute": 56, "second": 52}
